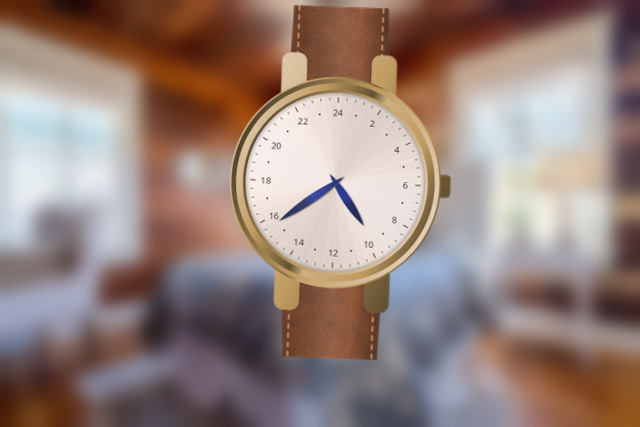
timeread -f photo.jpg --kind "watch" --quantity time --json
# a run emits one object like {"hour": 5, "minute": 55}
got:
{"hour": 9, "minute": 39}
